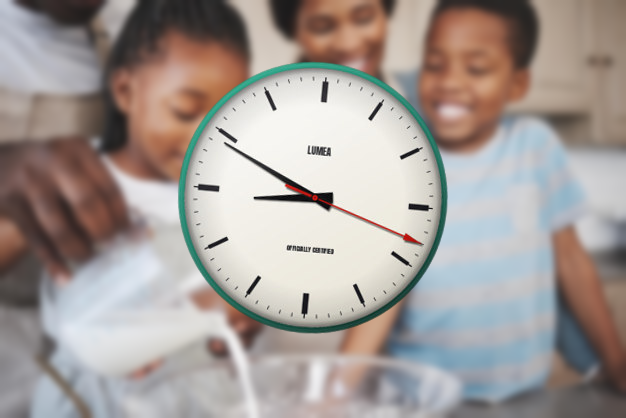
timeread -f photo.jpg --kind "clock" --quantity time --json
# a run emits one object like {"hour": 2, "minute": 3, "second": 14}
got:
{"hour": 8, "minute": 49, "second": 18}
